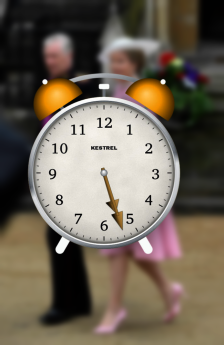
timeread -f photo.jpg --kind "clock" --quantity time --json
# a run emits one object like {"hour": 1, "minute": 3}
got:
{"hour": 5, "minute": 27}
